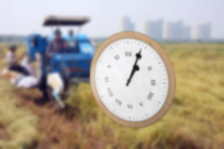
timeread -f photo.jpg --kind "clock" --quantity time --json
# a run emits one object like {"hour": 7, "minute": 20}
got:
{"hour": 1, "minute": 4}
